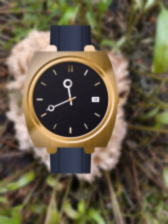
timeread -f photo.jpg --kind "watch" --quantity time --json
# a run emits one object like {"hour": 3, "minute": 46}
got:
{"hour": 11, "minute": 41}
